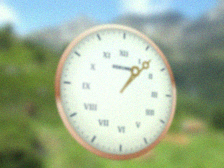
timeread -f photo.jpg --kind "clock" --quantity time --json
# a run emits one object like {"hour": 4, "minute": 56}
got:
{"hour": 1, "minute": 7}
